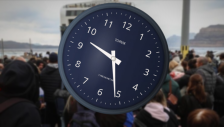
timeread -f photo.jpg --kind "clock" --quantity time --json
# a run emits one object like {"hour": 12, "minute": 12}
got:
{"hour": 9, "minute": 26}
